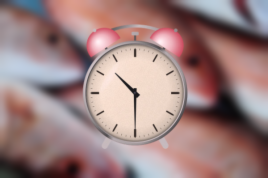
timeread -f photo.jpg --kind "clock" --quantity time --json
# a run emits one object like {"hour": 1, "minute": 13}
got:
{"hour": 10, "minute": 30}
